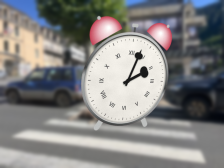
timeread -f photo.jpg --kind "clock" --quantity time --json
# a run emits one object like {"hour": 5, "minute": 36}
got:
{"hour": 2, "minute": 3}
